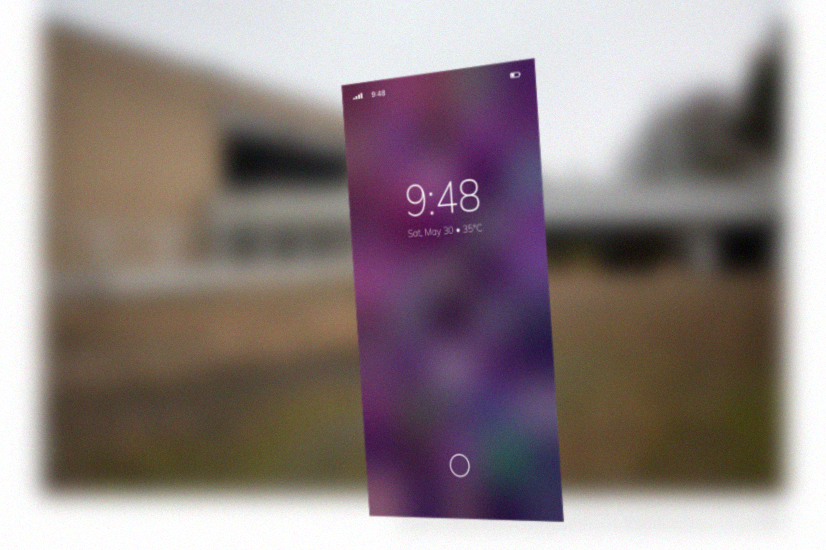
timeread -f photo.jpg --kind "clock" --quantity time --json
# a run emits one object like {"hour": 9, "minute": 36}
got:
{"hour": 9, "minute": 48}
